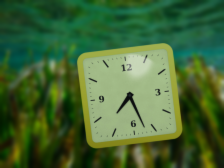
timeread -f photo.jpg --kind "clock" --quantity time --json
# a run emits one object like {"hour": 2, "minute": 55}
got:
{"hour": 7, "minute": 27}
